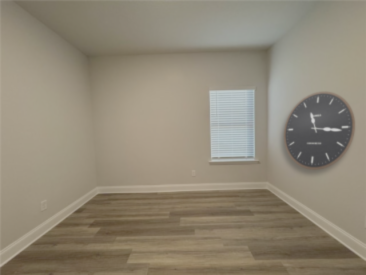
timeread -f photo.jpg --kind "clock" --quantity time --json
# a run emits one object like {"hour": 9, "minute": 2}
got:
{"hour": 11, "minute": 16}
